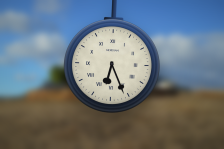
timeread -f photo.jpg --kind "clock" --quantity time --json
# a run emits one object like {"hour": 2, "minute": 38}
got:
{"hour": 6, "minute": 26}
